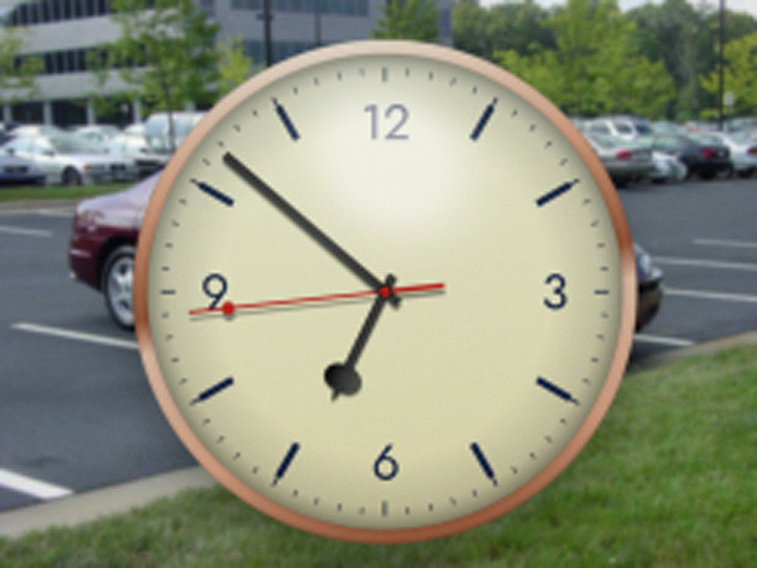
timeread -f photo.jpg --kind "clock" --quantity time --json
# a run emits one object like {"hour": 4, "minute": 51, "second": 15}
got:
{"hour": 6, "minute": 51, "second": 44}
